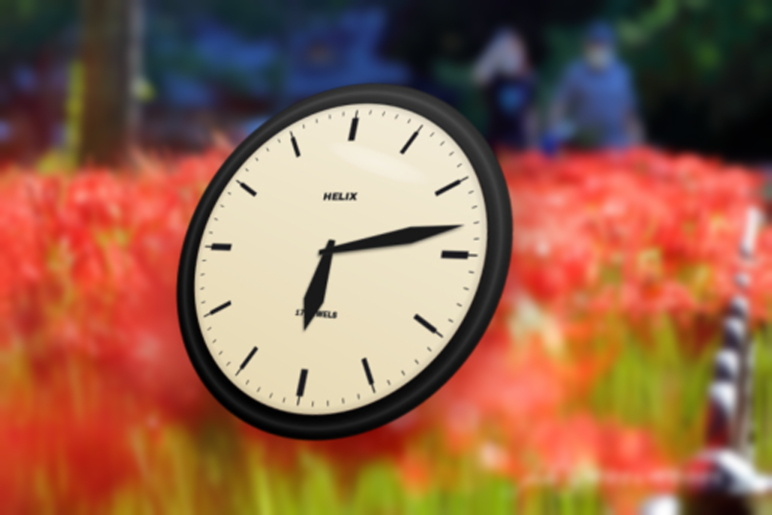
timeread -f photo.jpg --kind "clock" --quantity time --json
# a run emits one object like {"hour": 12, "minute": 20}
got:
{"hour": 6, "minute": 13}
